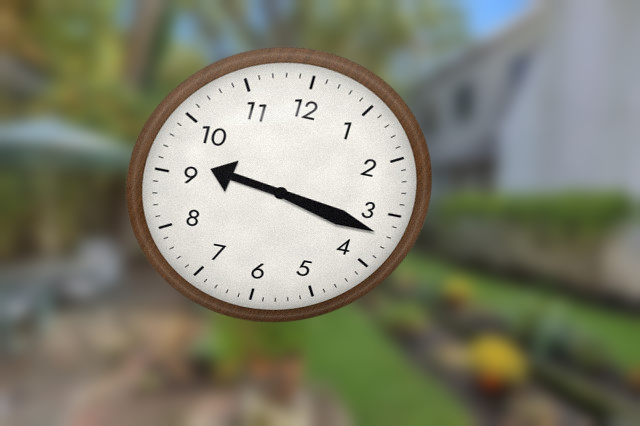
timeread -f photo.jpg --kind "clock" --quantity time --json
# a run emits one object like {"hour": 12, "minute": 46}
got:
{"hour": 9, "minute": 17}
